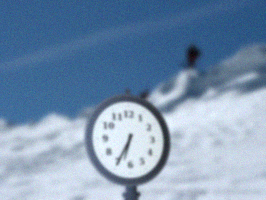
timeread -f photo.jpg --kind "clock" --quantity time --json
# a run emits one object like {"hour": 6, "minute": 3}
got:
{"hour": 6, "minute": 35}
